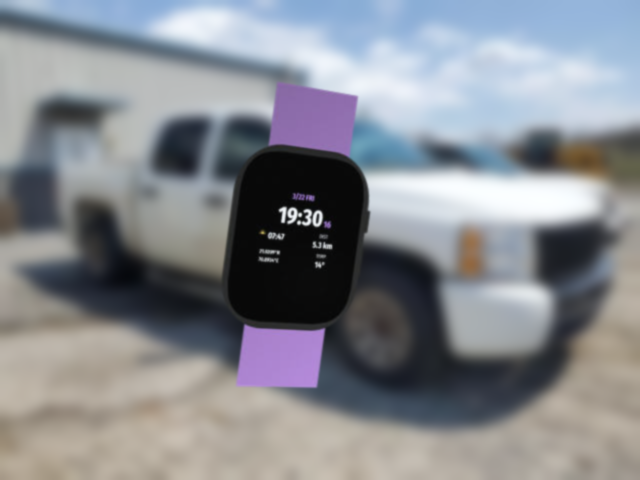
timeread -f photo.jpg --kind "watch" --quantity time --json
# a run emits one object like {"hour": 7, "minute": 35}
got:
{"hour": 19, "minute": 30}
